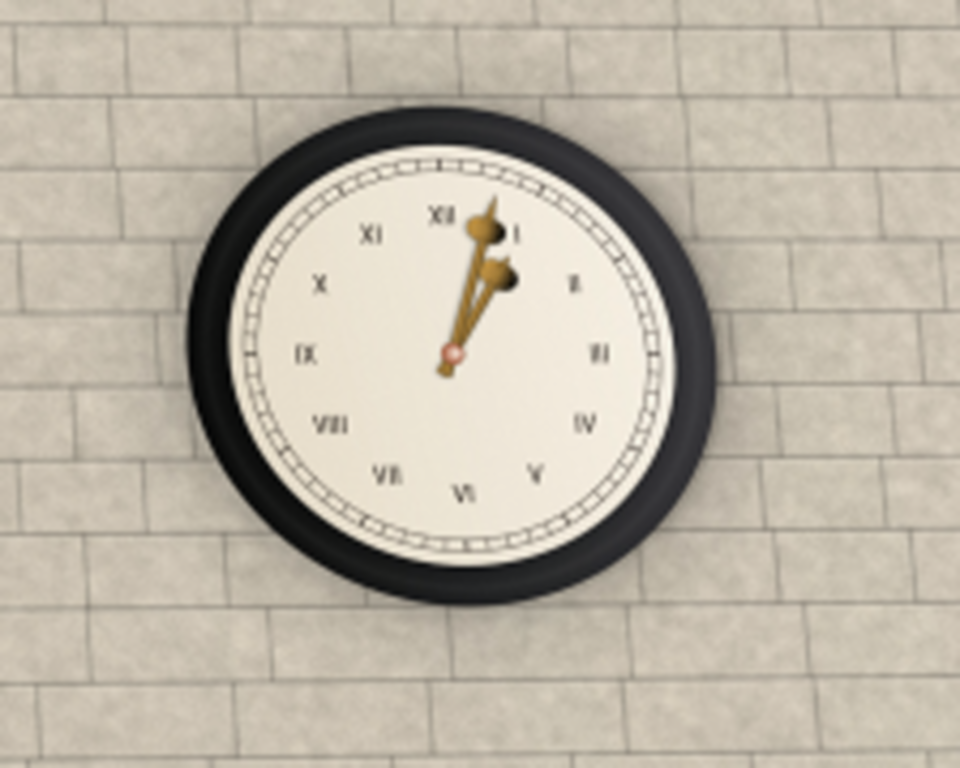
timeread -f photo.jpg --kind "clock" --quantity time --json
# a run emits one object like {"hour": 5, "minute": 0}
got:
{"hour": 1, "minute": 3}
